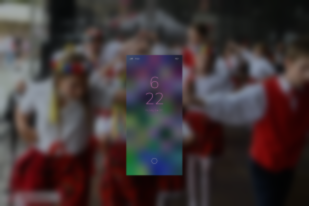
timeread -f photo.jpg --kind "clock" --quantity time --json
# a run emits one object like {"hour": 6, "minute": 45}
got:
{"hour": 6, "minute": 22}
